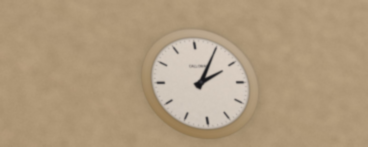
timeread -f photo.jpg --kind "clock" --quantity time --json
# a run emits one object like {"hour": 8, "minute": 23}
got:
{"hour": 2, "minute": 5}
